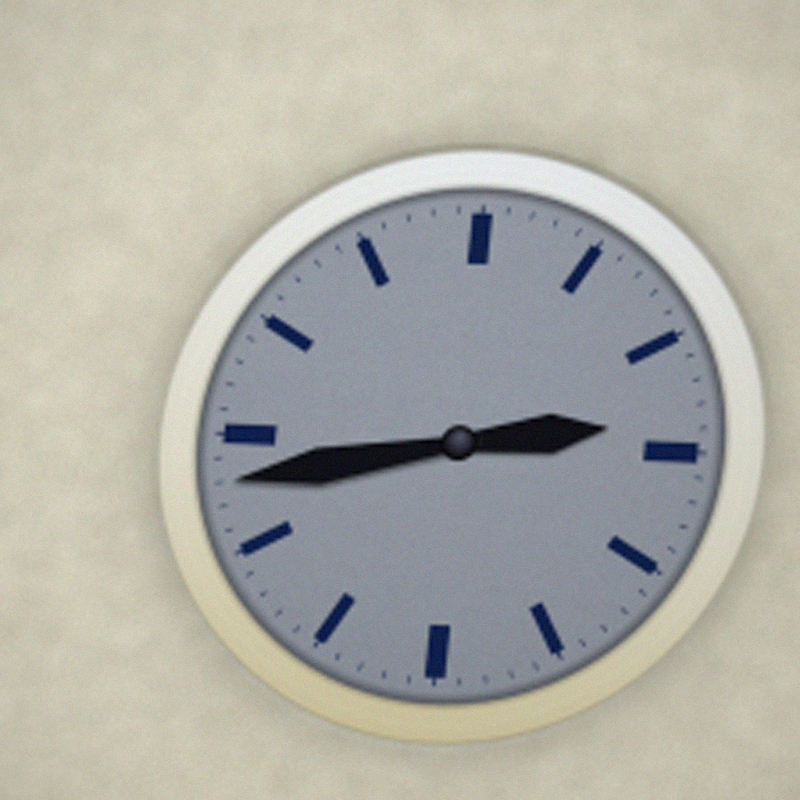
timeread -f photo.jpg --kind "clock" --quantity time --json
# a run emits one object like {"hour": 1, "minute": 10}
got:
{"hour": 2, "minute": 43}
